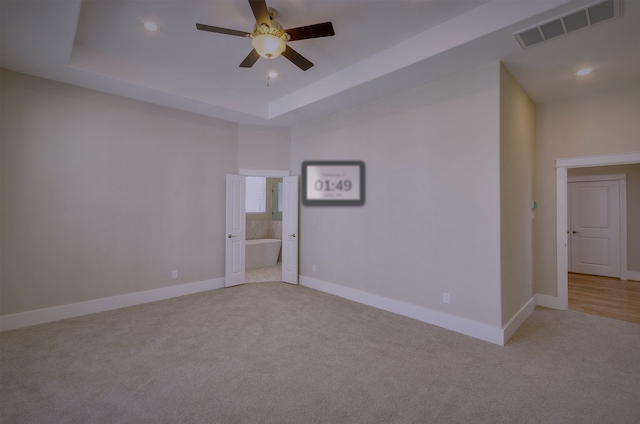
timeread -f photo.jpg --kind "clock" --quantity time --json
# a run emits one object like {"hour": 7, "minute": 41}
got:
{"hour": 1, "minute": 49}
